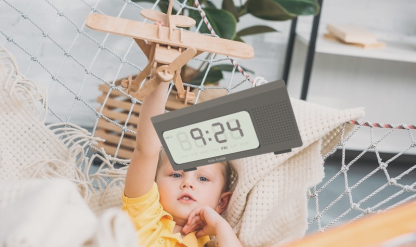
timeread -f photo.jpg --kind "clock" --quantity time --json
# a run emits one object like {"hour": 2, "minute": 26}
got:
{"hour": 9, "minute": 24}
